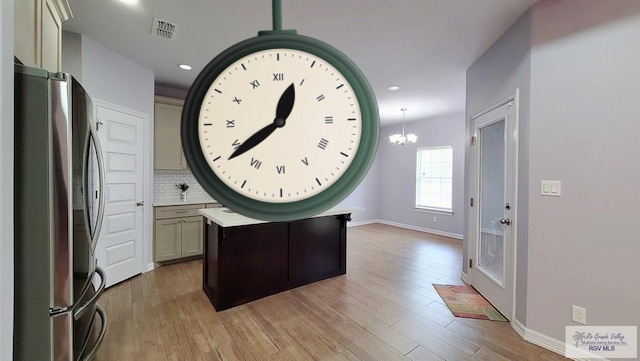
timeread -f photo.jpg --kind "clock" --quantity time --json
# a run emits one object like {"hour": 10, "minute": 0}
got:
{"hour": 12, "minute": 39}
